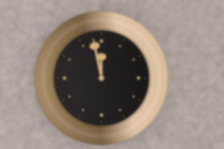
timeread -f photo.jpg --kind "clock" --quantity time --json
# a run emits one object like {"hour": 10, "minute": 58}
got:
{"hour": 11, "minute": 58}
